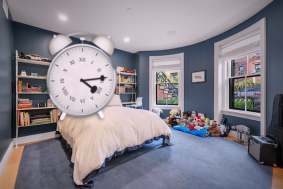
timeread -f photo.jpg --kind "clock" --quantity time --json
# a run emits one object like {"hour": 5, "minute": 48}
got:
{"hour": 4, "minute": 14}
